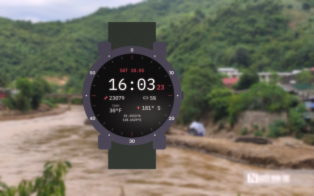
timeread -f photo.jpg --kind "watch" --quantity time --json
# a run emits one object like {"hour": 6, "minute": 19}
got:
{"hour": 16, "minute": 3}
